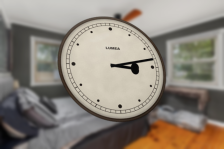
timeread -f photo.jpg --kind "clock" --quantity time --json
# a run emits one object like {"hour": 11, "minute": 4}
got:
{"hour": 3, "minute": 13}
